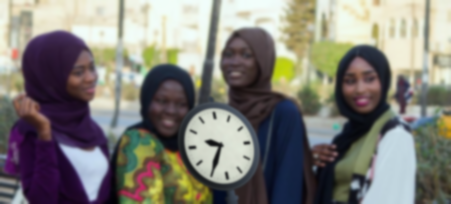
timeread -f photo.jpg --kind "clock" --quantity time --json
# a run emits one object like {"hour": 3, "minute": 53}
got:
{"hour": 9, "minute": 35}
